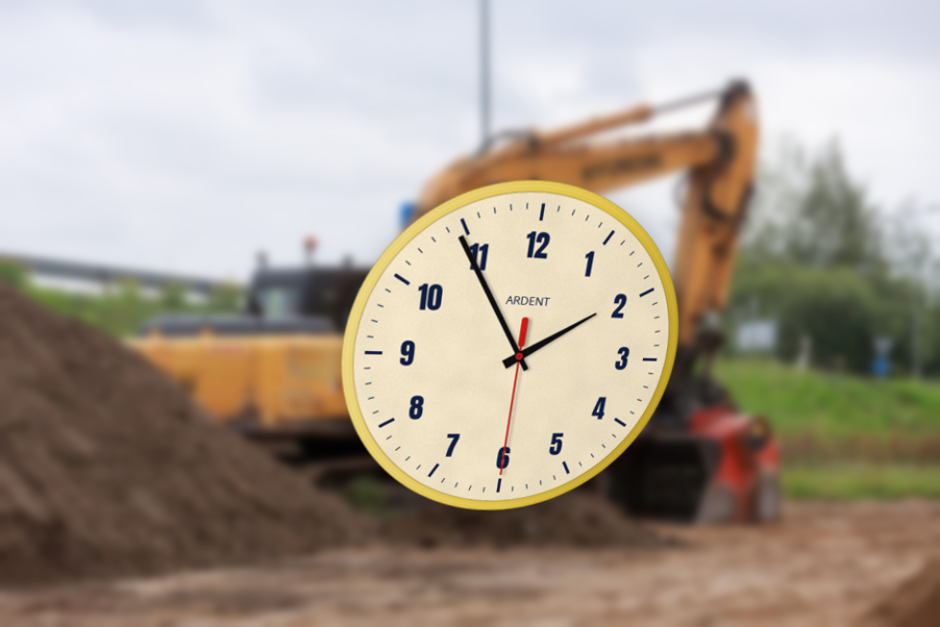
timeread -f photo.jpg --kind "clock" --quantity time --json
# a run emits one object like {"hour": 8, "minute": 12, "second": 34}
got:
{"hour": 1, "minute": 54, "second": 30}
